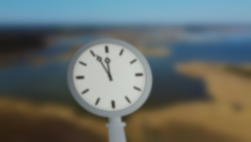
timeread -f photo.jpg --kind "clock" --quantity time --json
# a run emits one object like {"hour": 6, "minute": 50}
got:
{"hour": 11, "minute": 56}
